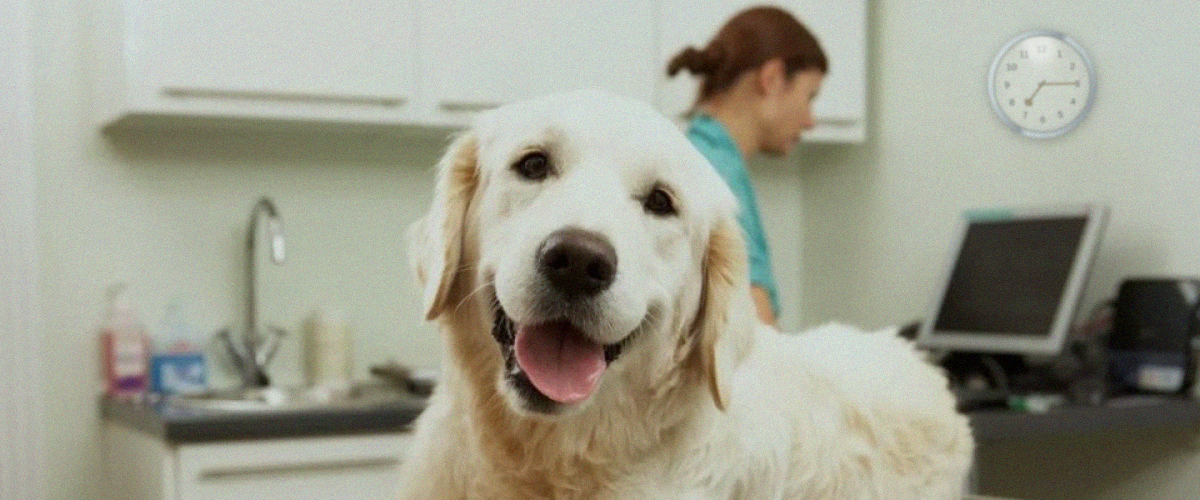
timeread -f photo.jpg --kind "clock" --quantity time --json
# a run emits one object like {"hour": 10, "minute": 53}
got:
{"hour": 7, "minute": 15}
